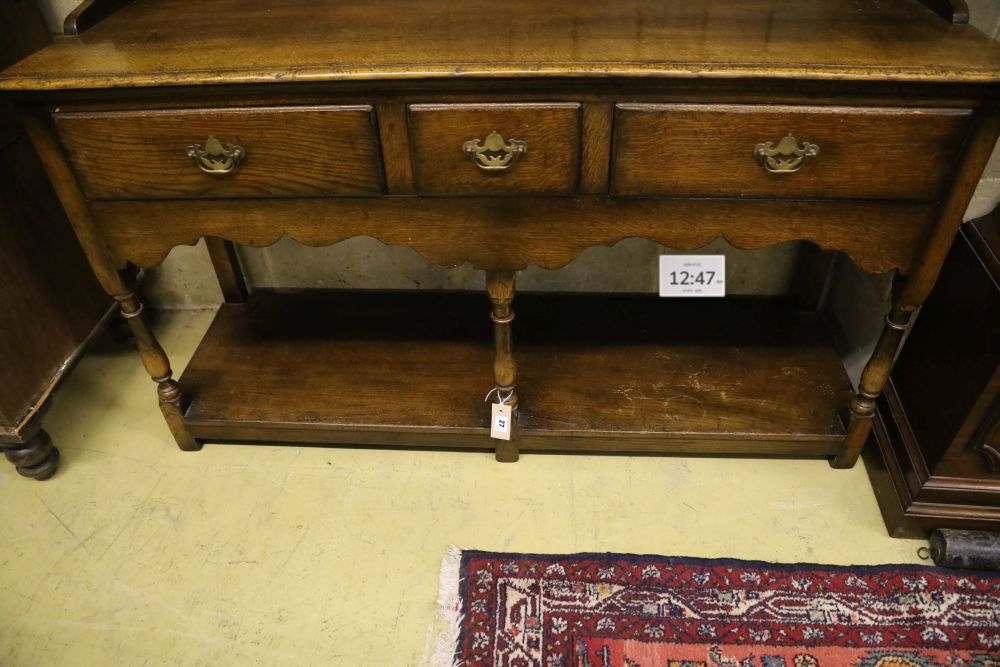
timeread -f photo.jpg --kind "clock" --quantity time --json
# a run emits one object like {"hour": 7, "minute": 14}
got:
{"hour": 12, "minute": 47}
